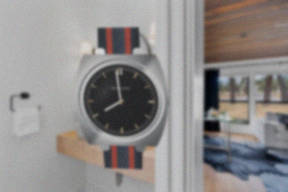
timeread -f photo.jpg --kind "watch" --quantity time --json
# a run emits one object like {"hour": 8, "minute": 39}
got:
{"hour": 7, "minute": 59}
